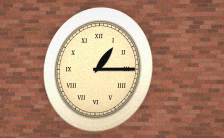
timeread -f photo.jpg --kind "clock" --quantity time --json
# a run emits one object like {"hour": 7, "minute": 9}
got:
{"hour": 1, "minute": 15}
